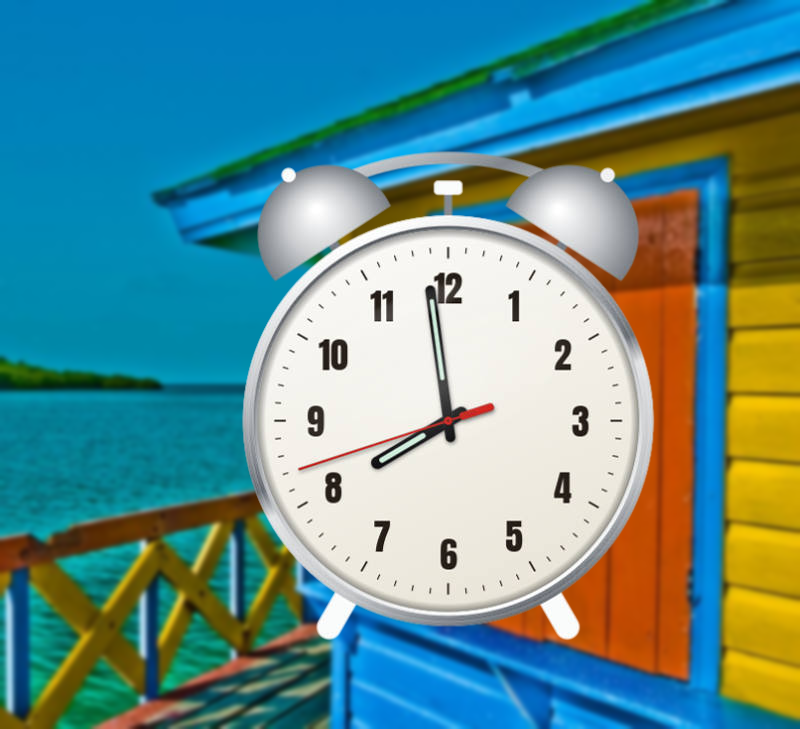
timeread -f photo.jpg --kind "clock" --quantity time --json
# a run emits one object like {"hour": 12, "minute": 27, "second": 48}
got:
{"hour": 7, "minute": 58, "second": 42}
